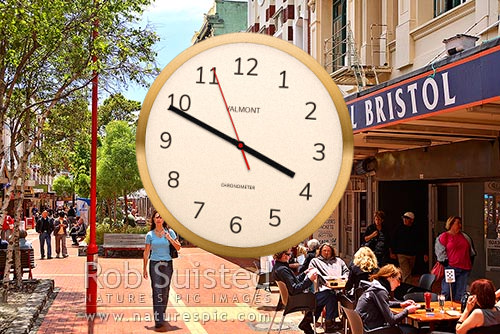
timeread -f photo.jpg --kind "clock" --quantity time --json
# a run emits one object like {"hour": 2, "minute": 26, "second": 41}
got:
{"hour": 3, "minute": 48, "second": 56}
